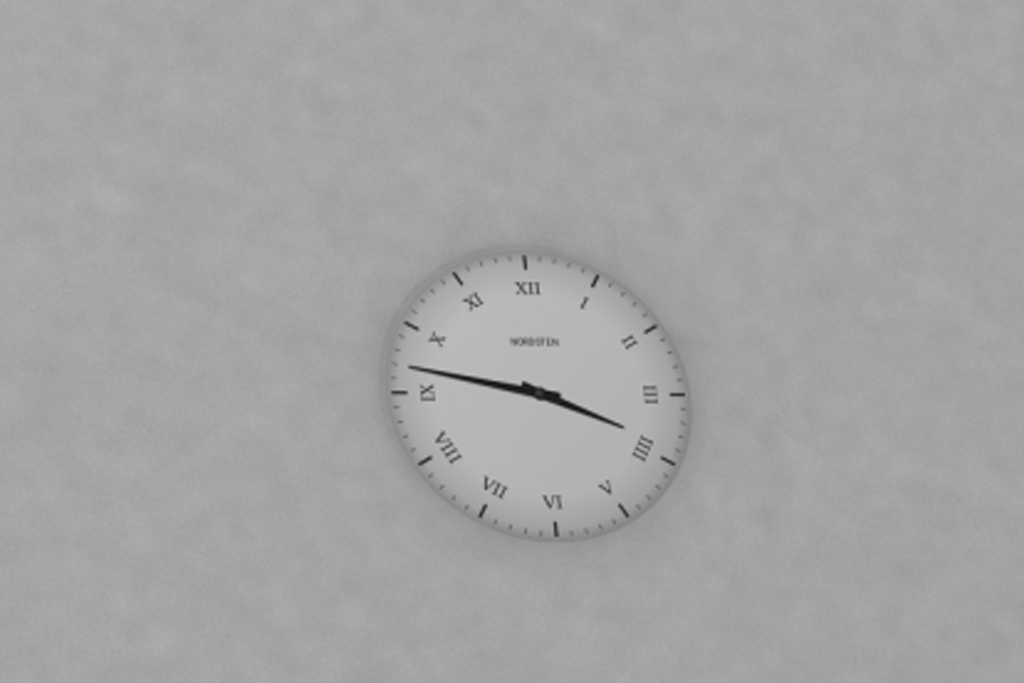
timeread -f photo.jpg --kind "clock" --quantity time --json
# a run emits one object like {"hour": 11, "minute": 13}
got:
{"hour": 3, "minute": 47}
